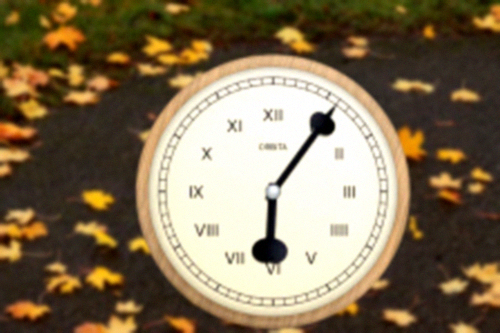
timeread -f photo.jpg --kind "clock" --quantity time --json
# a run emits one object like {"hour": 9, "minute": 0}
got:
{"hour": 6, "minute": 6}
